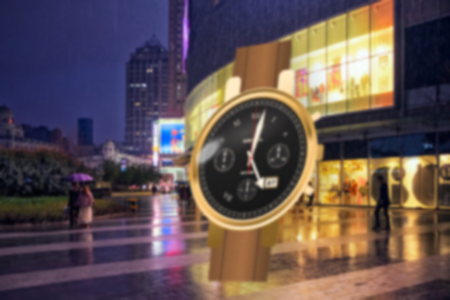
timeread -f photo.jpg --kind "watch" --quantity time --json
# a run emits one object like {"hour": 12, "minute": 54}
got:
{"hour": 5, "minute": 2}
